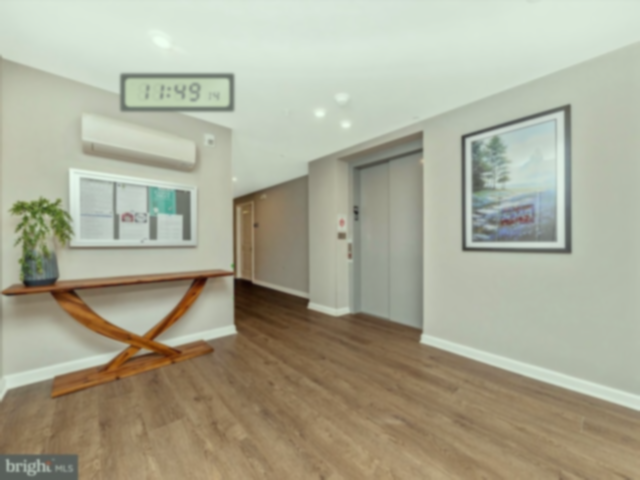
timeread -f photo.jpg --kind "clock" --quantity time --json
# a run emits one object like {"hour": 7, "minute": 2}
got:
{"hour": 11, "minute": 49}
